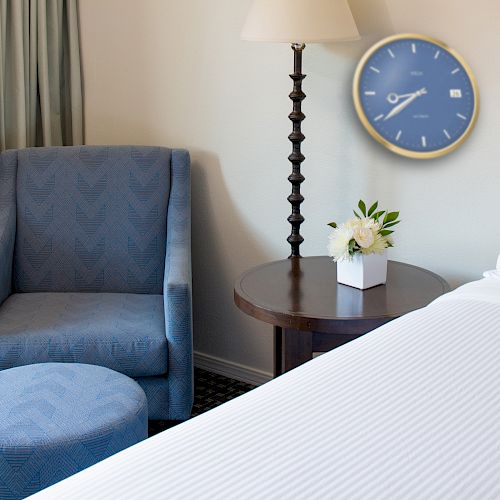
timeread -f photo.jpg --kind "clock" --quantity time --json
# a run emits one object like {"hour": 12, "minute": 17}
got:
{"hour": 8, "minute": 39}
